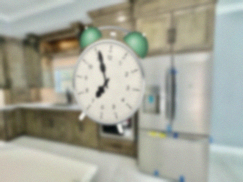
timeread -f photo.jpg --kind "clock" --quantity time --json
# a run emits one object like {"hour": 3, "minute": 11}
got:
{"hour": 6, "minute": 56}
